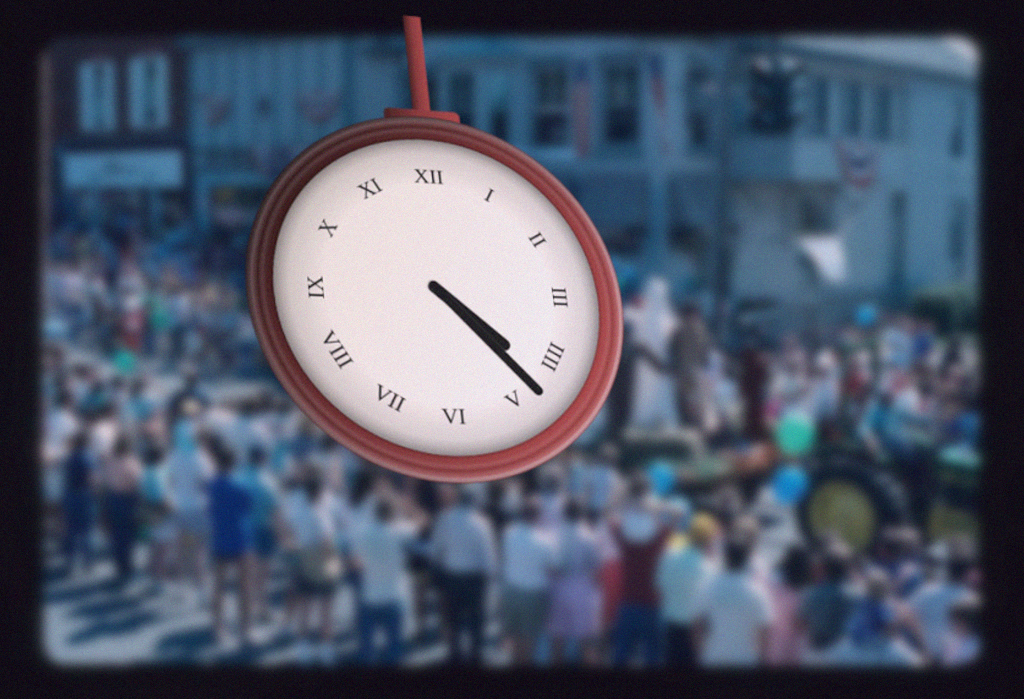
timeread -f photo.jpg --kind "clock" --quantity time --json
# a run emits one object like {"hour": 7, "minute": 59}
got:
{"hour": 4, "minute": 23}
